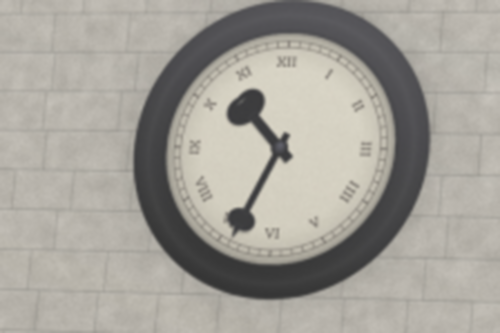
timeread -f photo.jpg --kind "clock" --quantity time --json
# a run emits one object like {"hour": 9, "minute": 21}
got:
{"hour": 10, "minute": 34}
